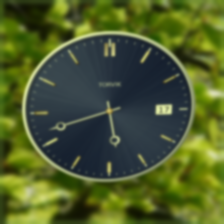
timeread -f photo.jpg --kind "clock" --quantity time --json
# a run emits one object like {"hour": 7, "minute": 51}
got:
{"hour": 5, "minute": 42}
